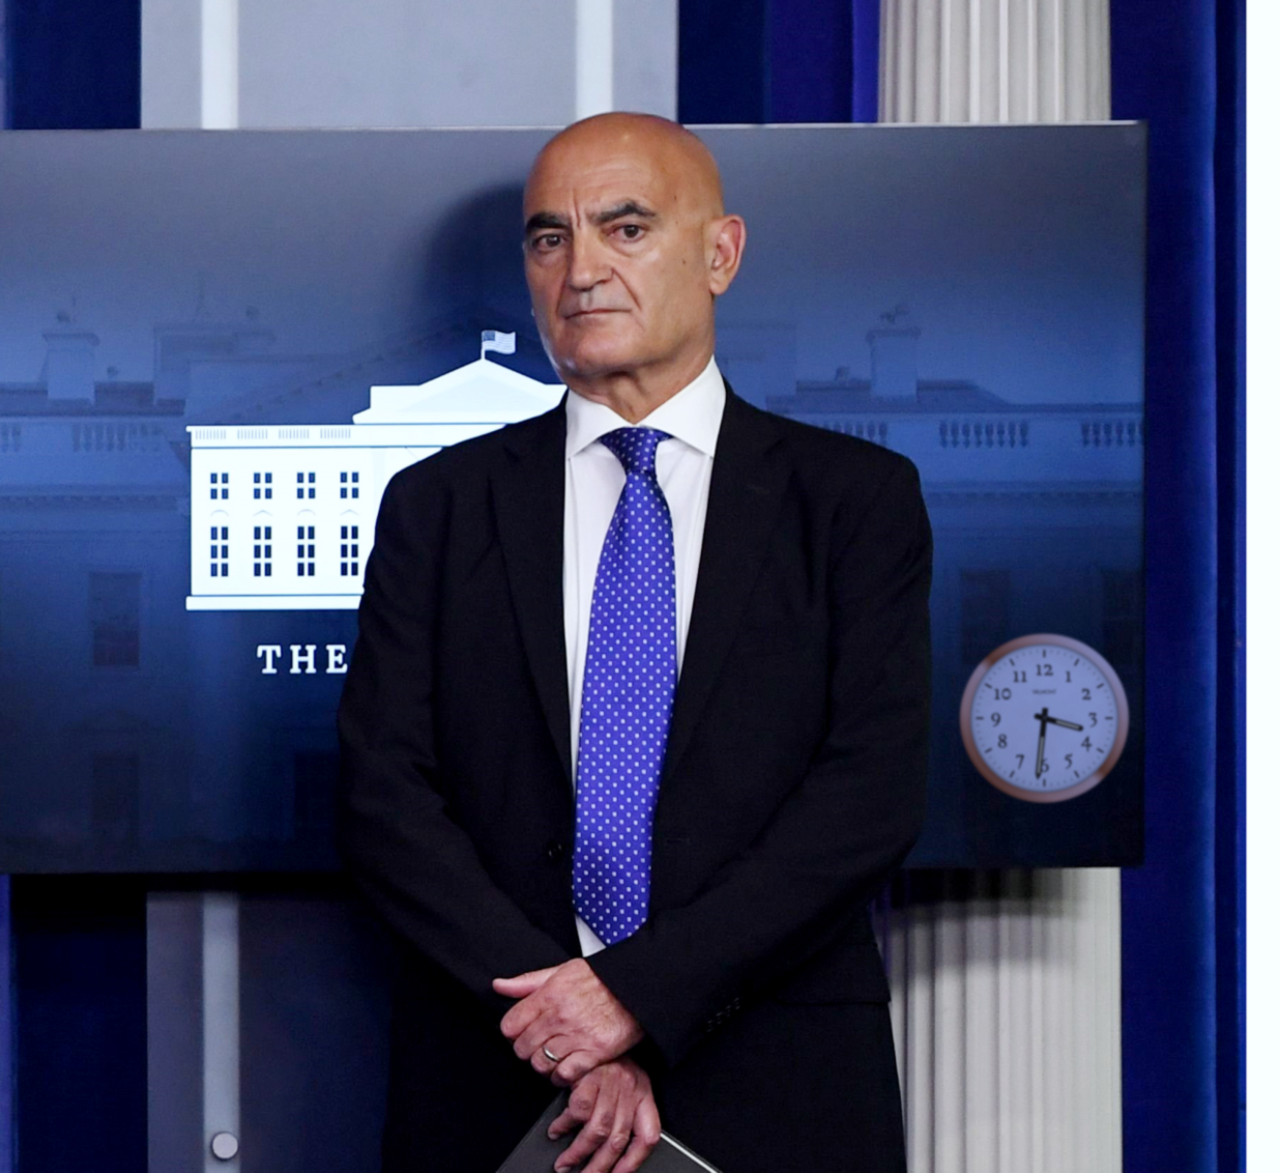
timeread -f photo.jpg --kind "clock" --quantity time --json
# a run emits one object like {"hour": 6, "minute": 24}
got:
{"hour": 3, "minute": 31}
